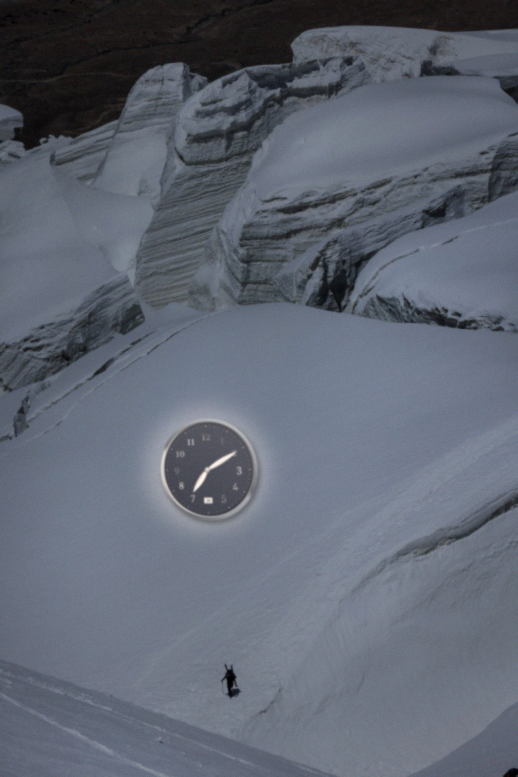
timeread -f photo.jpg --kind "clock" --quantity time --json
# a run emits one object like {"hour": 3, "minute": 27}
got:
{"hour": 7, "minute": 10}
